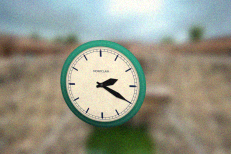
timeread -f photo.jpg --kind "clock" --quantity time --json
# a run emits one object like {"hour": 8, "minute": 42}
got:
{"hour": 2, "minute": 20}
